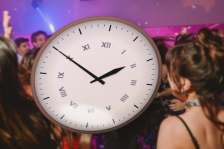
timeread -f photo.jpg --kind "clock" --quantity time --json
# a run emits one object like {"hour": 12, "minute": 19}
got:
{"hour": 1, "minute": 50}
